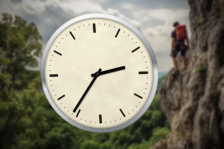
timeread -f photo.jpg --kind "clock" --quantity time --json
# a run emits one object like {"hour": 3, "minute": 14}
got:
{"hour": 2, "minute": 36}
